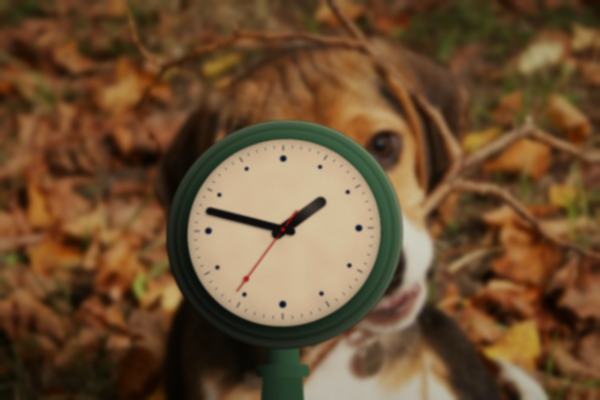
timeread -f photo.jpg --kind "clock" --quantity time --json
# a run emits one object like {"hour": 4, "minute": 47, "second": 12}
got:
{"hour": 1, "minute": 47, "second": 36}
